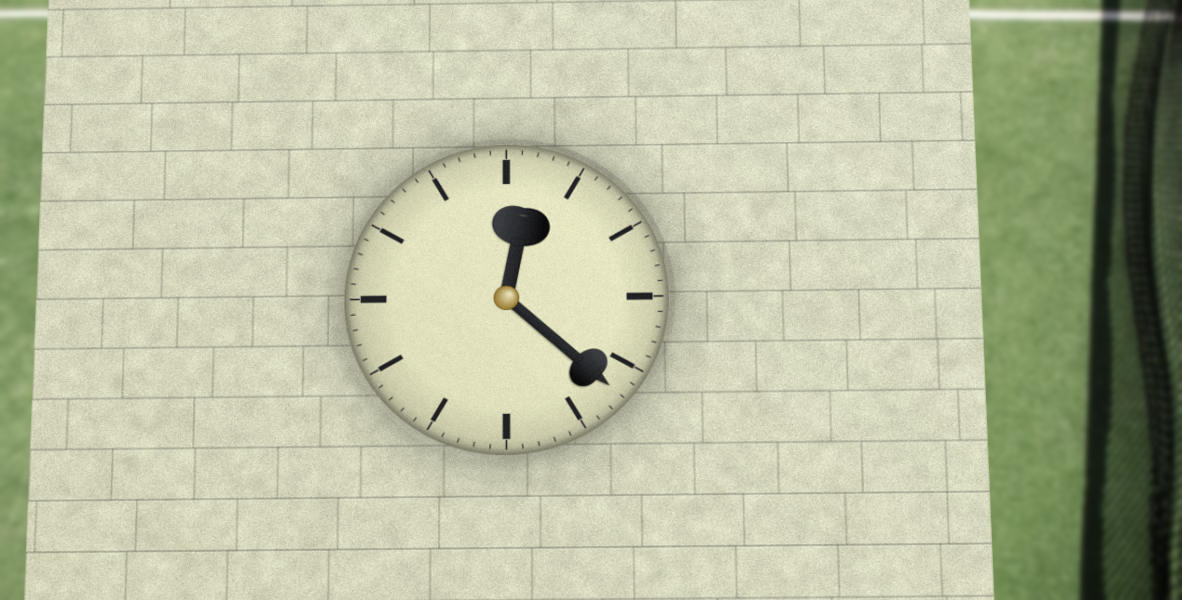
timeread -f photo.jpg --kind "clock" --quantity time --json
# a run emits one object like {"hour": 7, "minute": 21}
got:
{"hour": 12, "minute": 22}
